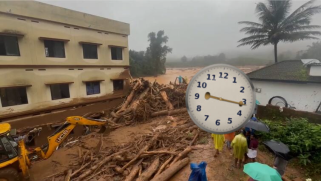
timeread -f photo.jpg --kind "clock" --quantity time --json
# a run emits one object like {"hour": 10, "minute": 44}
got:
{"hour": 9, "minute": 16}
